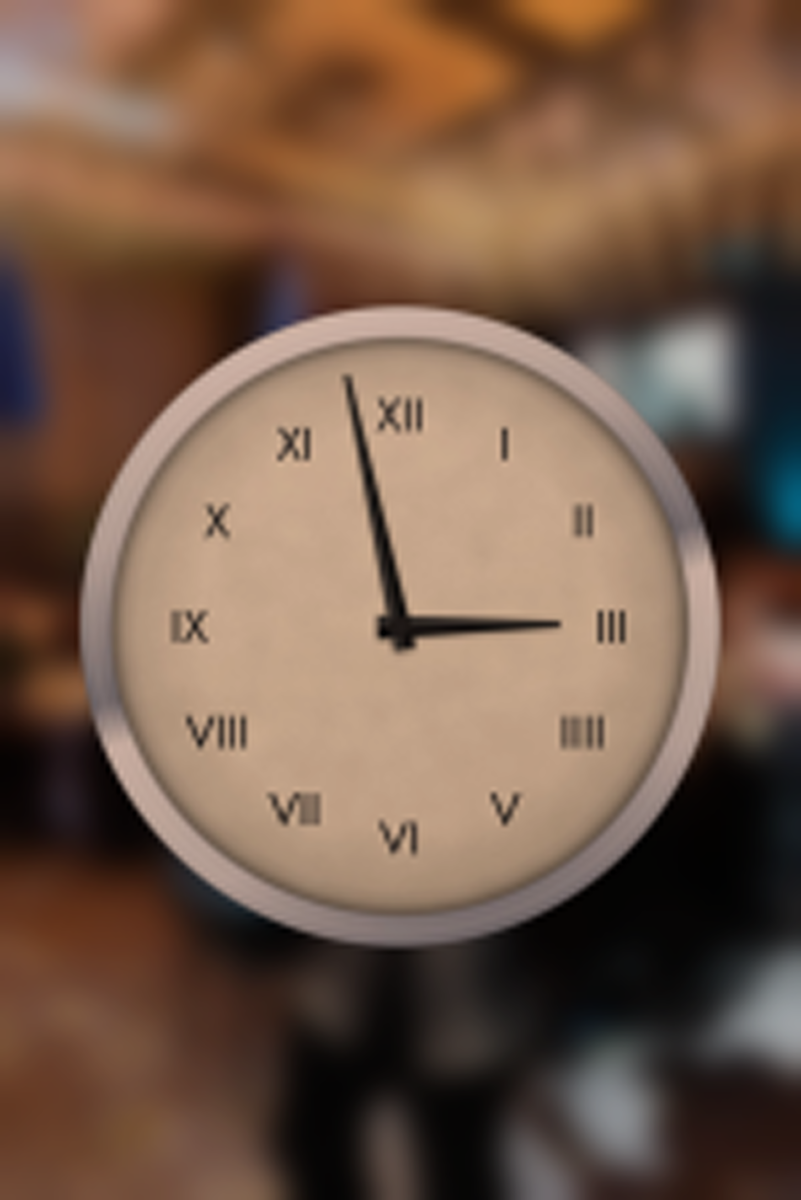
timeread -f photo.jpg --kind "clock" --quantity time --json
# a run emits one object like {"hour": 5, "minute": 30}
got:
{"hour": 2, "minute": 58}
